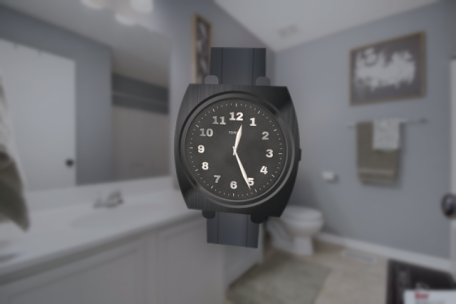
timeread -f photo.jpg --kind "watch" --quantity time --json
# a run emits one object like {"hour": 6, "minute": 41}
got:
{"hour": 12, "minute": 26}
